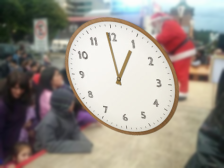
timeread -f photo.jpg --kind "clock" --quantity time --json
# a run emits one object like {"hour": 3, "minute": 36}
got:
{"hour": 12, "minute": 59}
